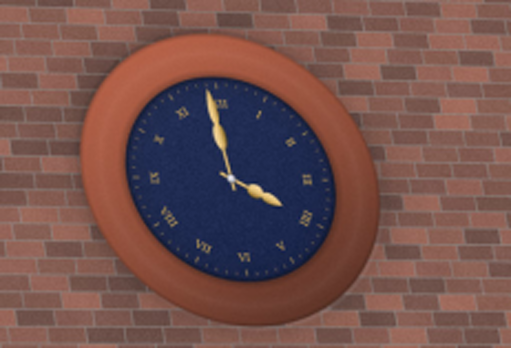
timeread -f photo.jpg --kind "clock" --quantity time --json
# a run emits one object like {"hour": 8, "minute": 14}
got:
{"hour": 3, "minute": 59}
